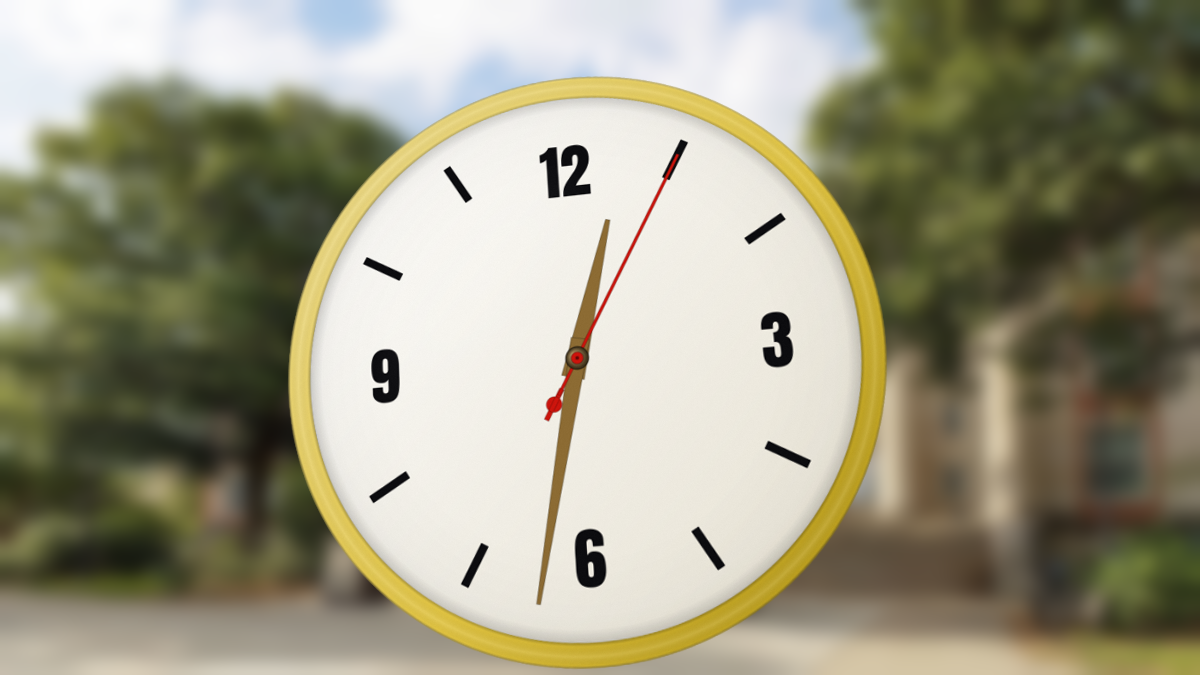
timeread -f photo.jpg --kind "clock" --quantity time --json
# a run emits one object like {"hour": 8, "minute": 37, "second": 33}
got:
{"hour": 12, "minute": 32, "second": 5}
